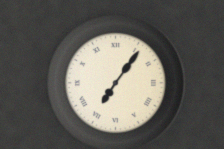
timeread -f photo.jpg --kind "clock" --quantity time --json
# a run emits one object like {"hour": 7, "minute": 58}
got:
{"hour": 7, "minute": 6}
